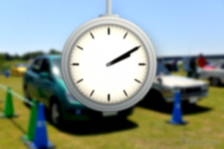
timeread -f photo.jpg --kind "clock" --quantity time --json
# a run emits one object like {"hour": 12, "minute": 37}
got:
{"hour": 2, "minute": 10}
